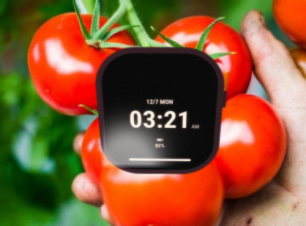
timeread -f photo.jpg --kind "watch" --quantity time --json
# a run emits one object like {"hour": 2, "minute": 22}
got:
{"hour": 3, "minute": 21}
